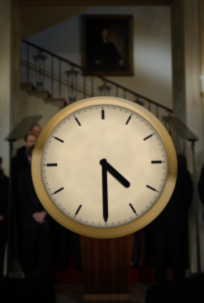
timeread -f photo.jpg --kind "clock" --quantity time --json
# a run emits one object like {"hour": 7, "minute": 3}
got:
{"hour": 4, "minute": 30}
